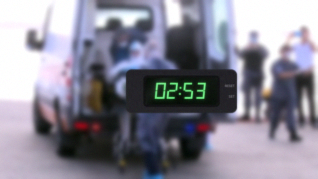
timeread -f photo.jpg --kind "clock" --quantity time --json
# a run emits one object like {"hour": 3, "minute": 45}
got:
{"hour": 2, "minute": 53}
